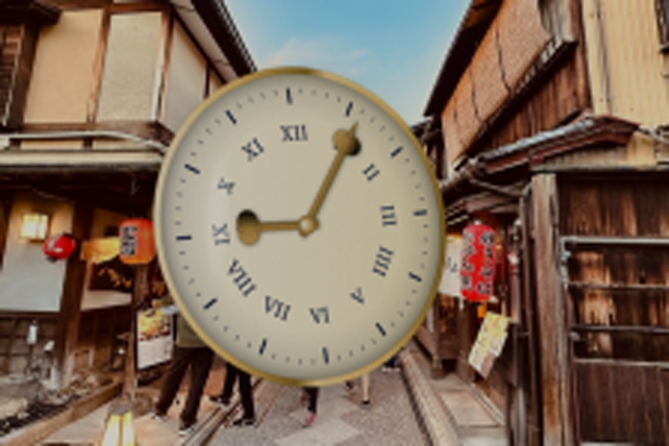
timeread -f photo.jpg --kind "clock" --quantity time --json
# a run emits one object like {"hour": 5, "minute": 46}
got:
{"hour": 9, "minute": 6}
